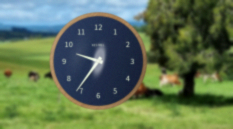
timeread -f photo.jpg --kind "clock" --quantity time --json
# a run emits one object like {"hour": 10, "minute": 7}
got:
{"hour": 9, "minute": 36}
